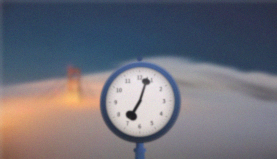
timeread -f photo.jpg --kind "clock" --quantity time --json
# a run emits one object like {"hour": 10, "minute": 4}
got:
{"hour": 7, "minute": 3}
